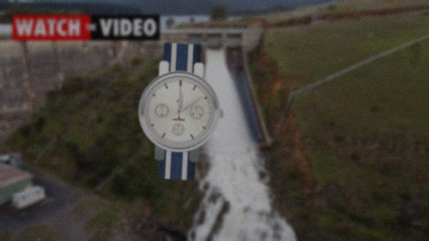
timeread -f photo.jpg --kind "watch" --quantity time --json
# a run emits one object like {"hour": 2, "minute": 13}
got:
{"hour": 12, "minute": 9}
